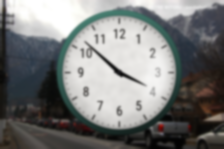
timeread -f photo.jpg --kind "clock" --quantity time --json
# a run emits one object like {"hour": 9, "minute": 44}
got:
{"hour": 3, "minute": 52}
